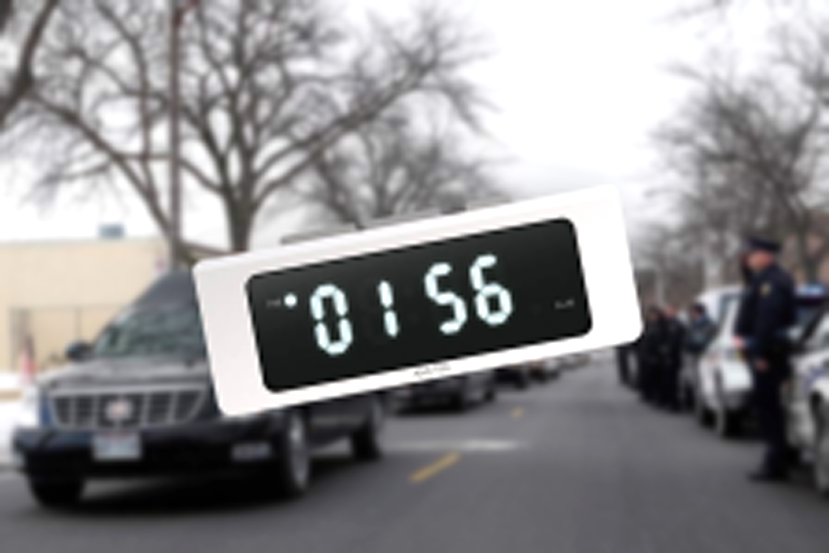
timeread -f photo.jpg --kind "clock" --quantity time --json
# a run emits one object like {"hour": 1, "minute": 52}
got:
{"hour": 1, "minute": 56}
